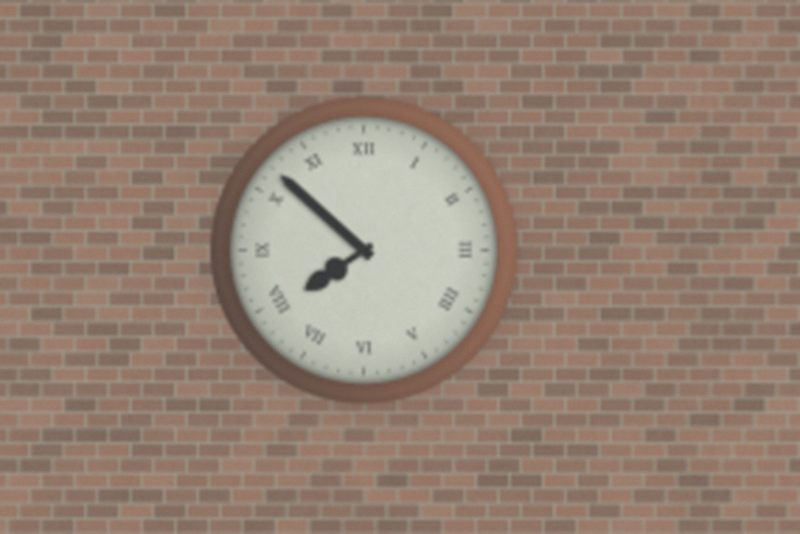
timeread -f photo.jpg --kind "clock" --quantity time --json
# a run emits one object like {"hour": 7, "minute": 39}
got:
{"hour": 7, "minute": 52}
